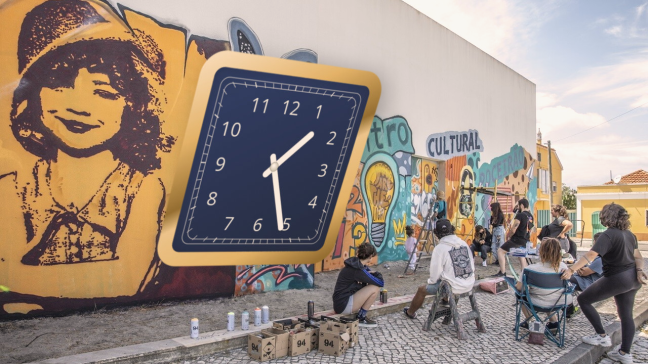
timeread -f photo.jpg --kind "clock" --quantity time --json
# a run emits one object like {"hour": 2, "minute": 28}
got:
{"hour": 1, "minute": 26}
